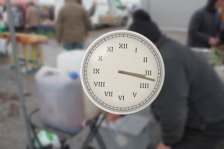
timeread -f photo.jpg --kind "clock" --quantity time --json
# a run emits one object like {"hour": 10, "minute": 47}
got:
{"hour": 3, "minute": 17}
